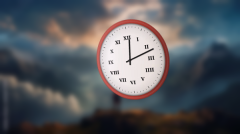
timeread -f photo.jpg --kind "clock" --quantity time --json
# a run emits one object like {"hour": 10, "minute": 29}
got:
{"hour": 12, "minute": 12}
